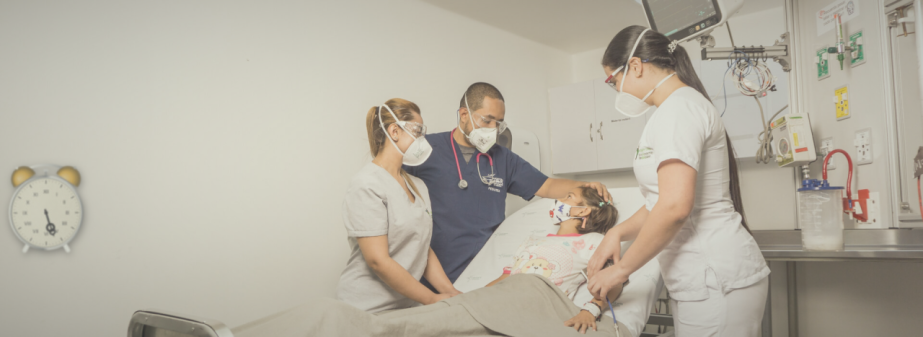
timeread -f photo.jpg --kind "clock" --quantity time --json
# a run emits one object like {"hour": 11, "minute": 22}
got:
{"hour": 5, "minute": 27}
